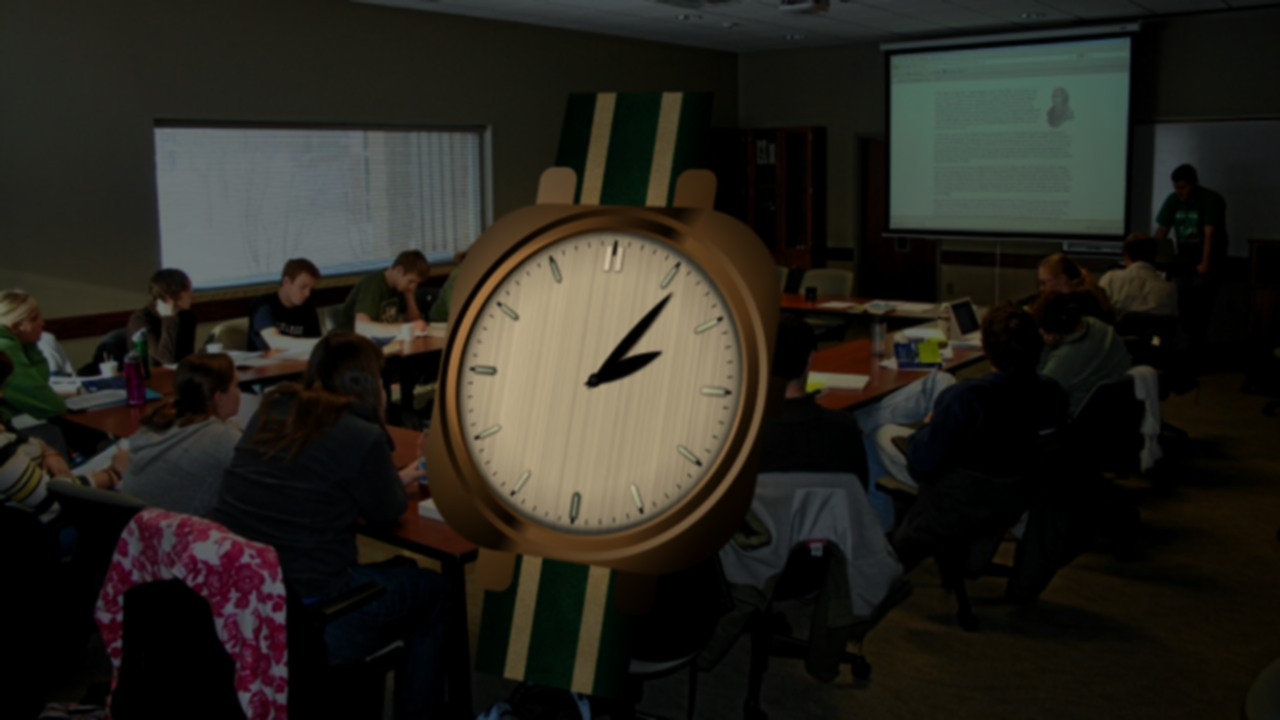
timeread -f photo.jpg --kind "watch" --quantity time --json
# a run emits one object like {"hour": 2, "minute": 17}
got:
{"hour": 2, "minute": 6}
